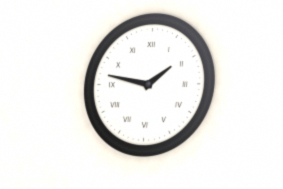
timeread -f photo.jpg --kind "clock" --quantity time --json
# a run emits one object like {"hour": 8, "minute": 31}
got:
{"hour": 1, "minute": 47}
